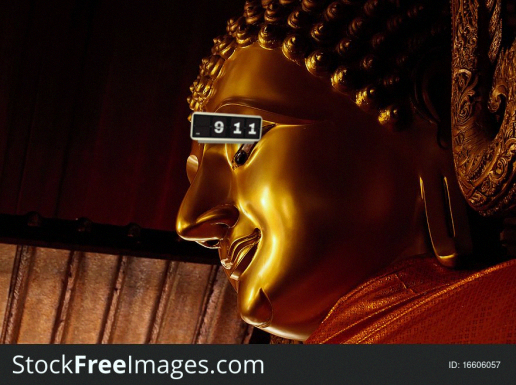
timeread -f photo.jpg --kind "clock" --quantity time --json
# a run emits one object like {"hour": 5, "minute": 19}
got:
{"hour": 9, "minute": 11}
